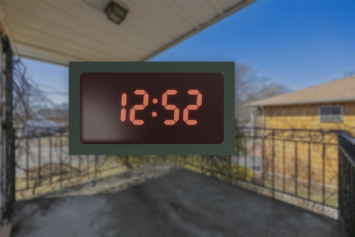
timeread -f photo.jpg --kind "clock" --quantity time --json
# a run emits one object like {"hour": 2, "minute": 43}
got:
{"hour": 12, "minute": 52}
